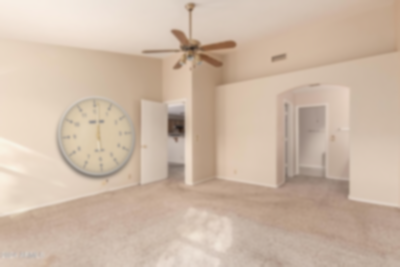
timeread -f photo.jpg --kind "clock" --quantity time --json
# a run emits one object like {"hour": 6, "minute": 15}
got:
{"hour": 6, "minute": 1}
